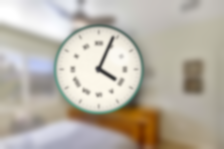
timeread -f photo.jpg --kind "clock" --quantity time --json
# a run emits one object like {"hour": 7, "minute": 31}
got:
{"hour": 4, "minute": 4}
